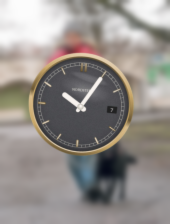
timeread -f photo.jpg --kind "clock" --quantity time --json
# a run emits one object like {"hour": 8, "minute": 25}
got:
{"hour": 10, "minute": 5}
